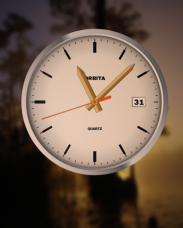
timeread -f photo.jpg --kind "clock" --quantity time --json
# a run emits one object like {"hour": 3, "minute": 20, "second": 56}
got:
{"hour": 11, "minute": 7, "second": 42}
